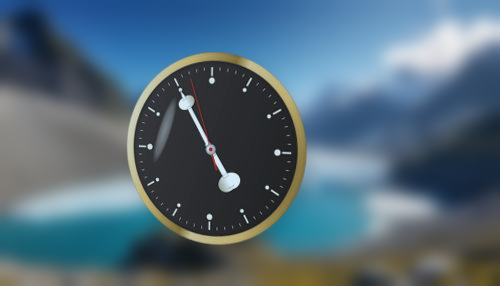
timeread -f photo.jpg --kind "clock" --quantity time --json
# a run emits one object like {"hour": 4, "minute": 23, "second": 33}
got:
{"hour": 4, "minute": 54, "second": 57}
